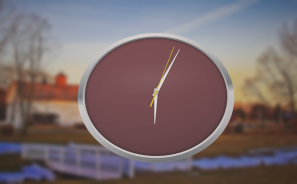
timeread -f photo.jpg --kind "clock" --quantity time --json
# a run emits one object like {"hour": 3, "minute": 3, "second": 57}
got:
{"hour": 6, "minute": 4, "second": 3}
